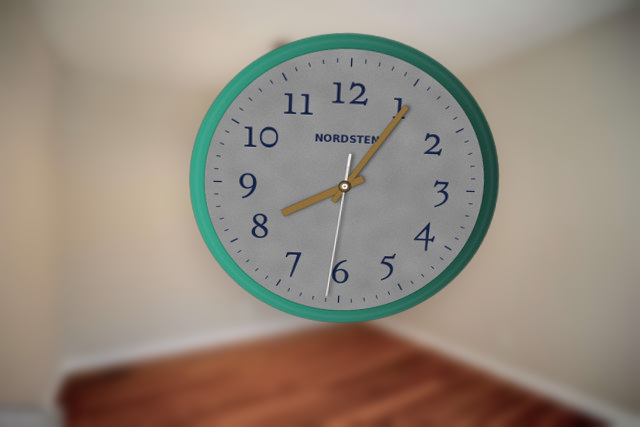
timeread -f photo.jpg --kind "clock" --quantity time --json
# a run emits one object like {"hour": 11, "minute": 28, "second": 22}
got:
{"hour": 8, "minute": 5, "second": 31}
